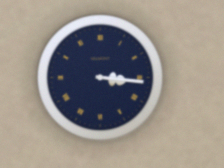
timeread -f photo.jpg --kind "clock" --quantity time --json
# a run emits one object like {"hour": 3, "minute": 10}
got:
{"hour": 3, "minute": 16}
